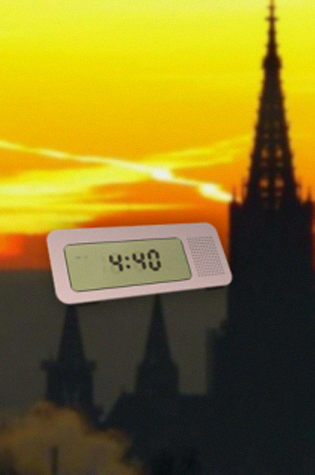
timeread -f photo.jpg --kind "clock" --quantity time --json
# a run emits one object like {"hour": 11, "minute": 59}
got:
{"hour": 4, "minute": 40}
